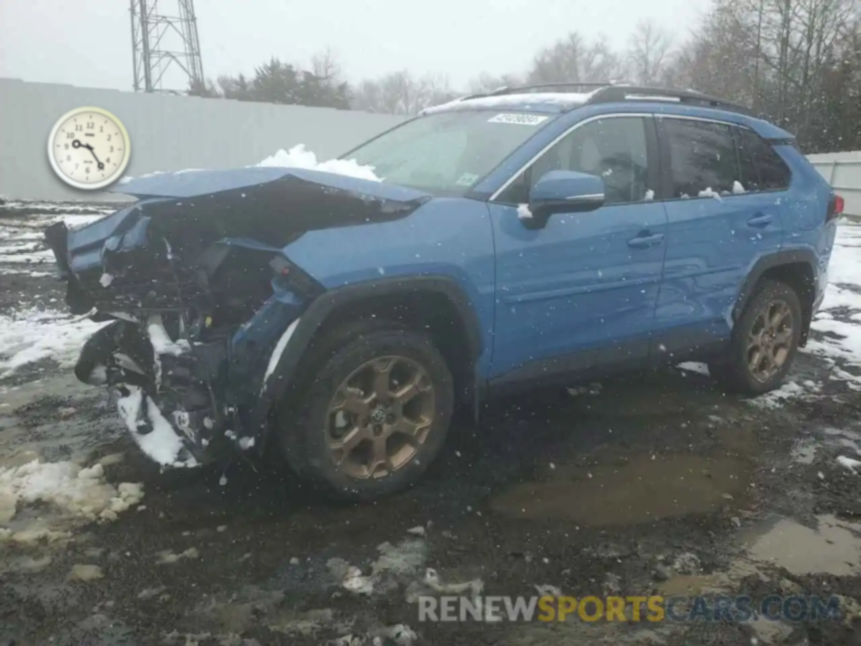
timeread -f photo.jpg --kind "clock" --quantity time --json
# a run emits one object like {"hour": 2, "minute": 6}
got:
{"hour": 9, "minute": 24}
